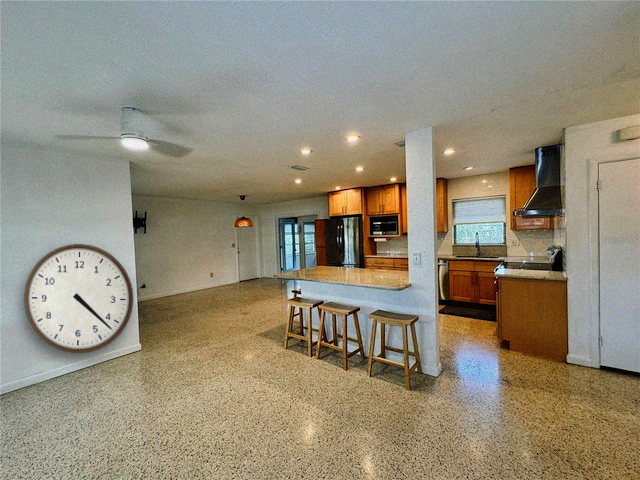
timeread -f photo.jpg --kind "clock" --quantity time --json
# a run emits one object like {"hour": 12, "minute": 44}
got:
{"hour": 4, "minute": 22}
